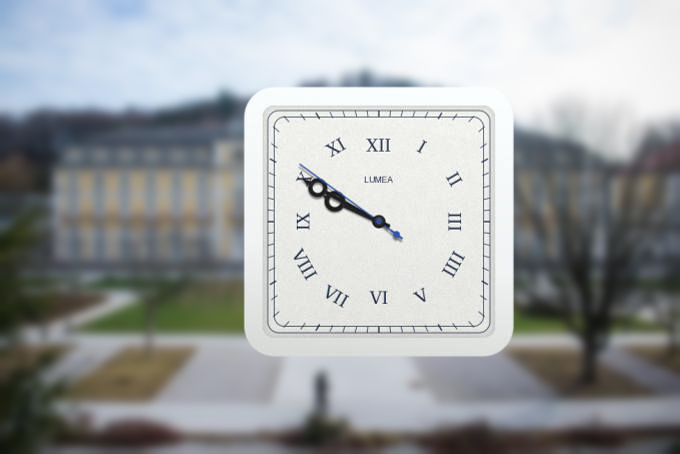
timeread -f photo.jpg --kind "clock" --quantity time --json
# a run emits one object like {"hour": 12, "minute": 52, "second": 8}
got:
{"hour": 9, "minute": 49, "second": 51}
